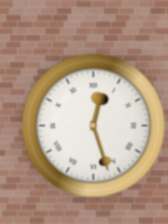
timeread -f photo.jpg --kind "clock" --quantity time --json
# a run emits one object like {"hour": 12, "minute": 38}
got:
{"hour": 12, "minute": 27}
